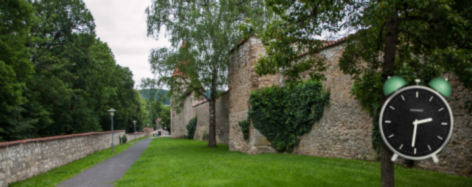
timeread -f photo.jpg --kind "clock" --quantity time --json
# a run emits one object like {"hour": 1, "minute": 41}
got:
{"hour": 2, "minute": 31}
